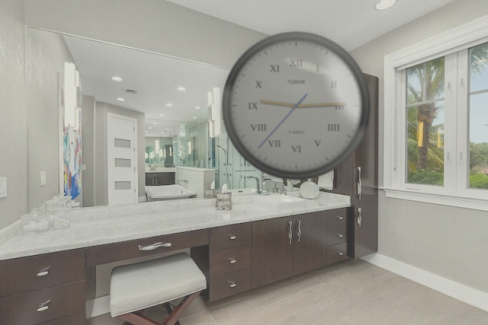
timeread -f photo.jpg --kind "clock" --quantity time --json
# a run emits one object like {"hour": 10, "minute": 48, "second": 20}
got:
{"hour": 9, "minute": 14, "second": 37}
